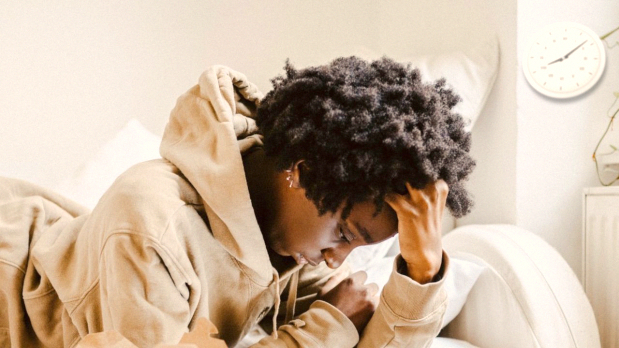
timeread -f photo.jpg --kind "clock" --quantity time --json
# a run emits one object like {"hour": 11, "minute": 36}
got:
{"hour": 8, "minute": 8}
